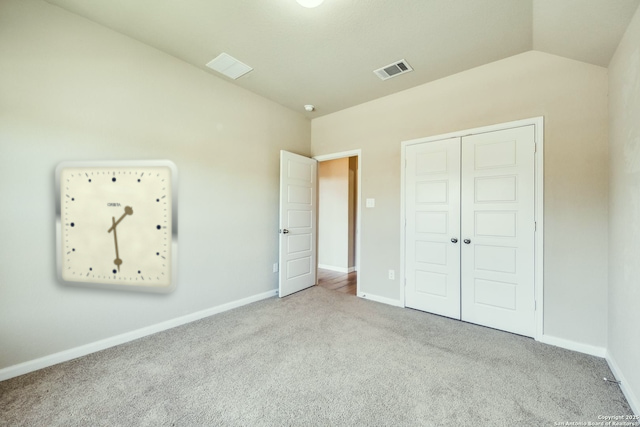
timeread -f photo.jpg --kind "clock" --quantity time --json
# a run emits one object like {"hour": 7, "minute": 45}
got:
{"hour": 1, "minute": 29}
